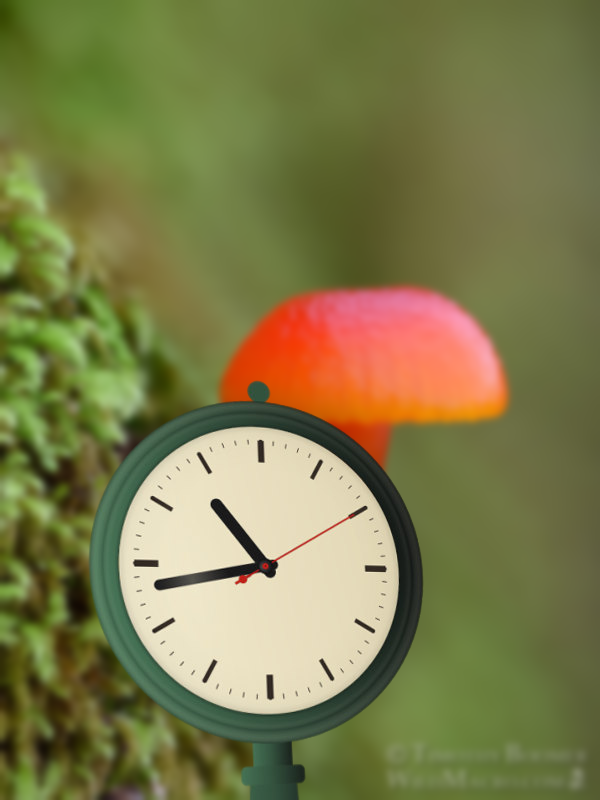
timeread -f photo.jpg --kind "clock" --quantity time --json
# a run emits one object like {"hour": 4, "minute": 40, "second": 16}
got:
{"hour": 10, "minute": 43, "second": 10}
